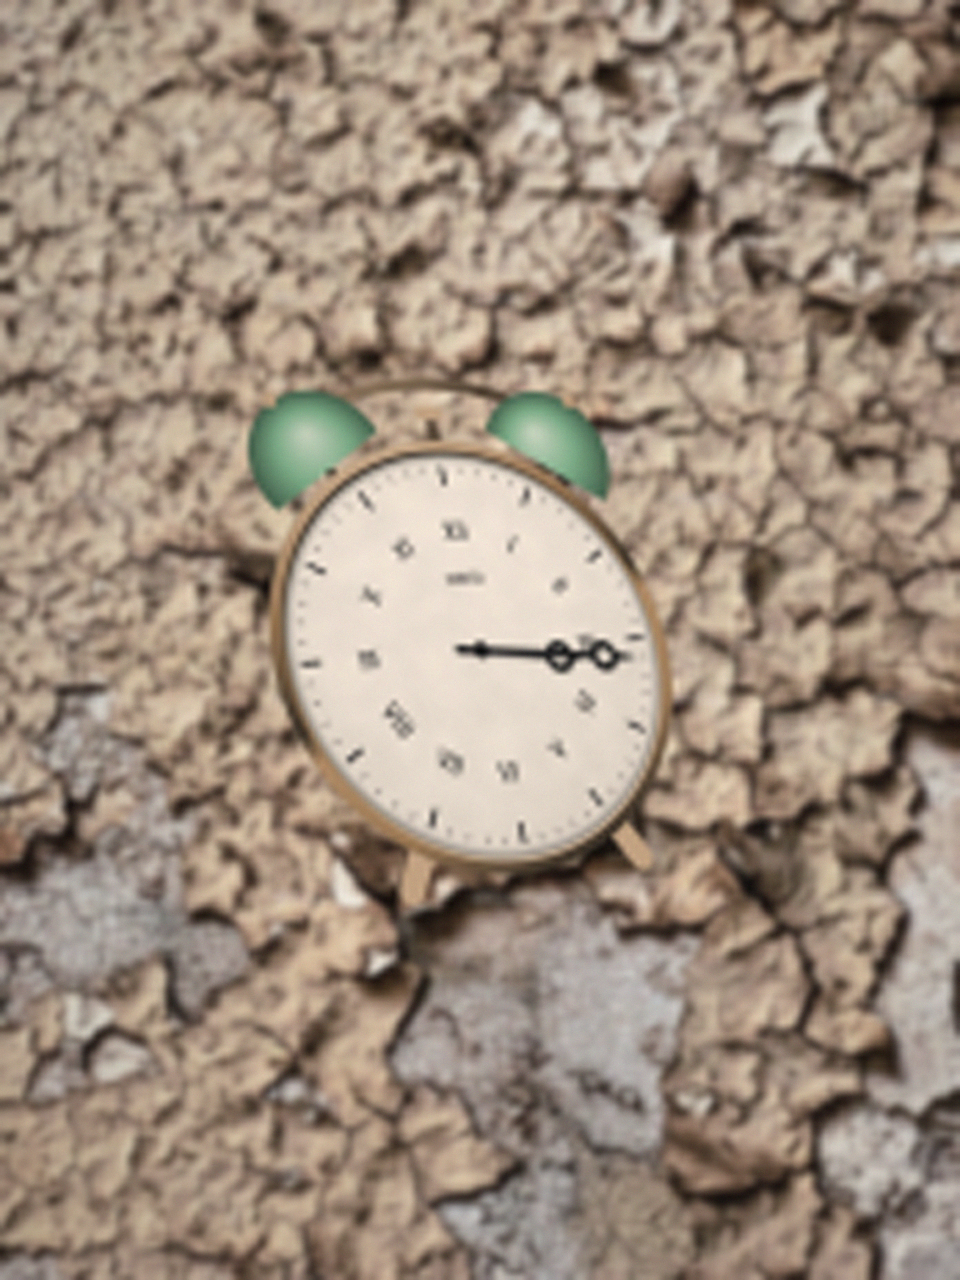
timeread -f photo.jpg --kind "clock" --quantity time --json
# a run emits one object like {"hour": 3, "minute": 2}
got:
{"hour": 3, "minute": 16}
